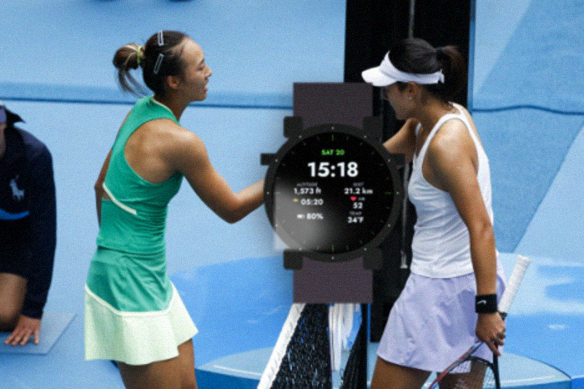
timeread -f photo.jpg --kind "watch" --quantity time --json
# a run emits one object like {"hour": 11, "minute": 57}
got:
{"hour": 15, "minute": 18}
